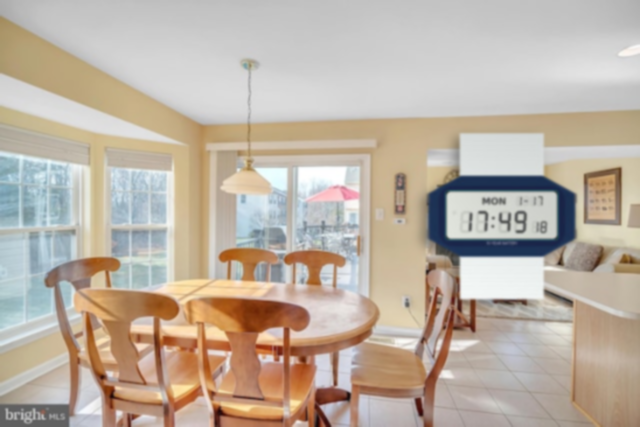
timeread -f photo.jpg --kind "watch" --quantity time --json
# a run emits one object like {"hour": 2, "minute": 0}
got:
{"hour": 17, "minute": 49}
